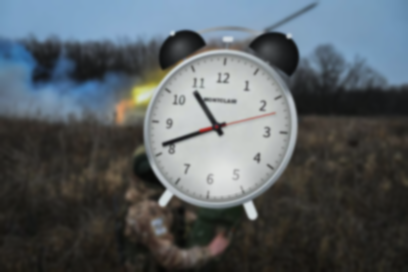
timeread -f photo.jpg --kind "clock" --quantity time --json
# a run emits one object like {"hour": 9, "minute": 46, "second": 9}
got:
{"hour": 10, "minute": 41, "second": 12}
